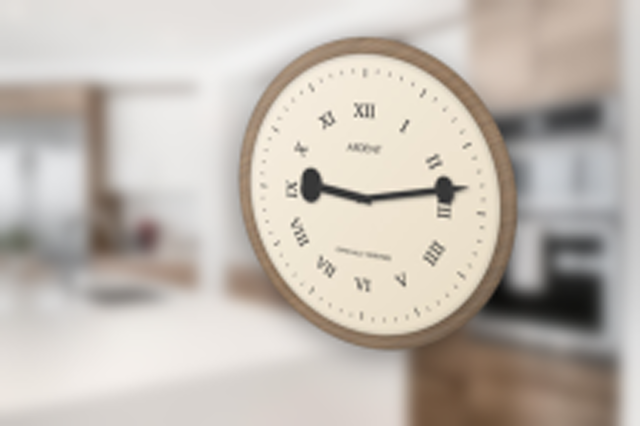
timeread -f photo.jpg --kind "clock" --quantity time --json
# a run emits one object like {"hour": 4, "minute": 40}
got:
{"hour": 9, "minute": 13}
